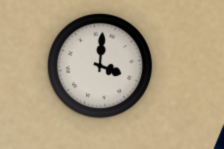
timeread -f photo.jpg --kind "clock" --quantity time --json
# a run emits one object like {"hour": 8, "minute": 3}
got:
{"hour": 2, "minute": 57}
